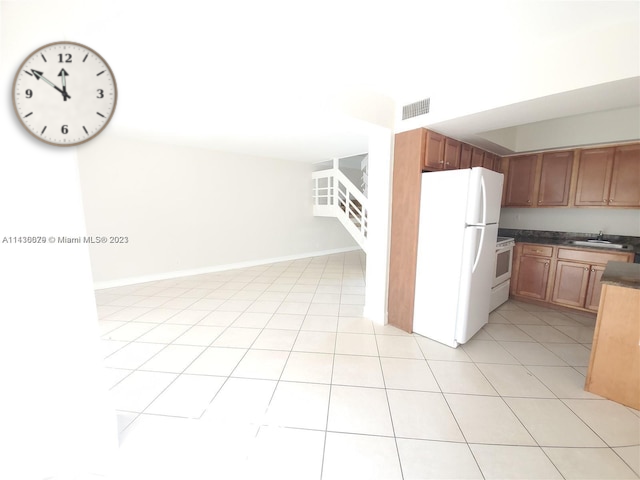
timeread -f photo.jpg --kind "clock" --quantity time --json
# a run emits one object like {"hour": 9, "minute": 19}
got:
{"hour": 11, "minute": 51}
